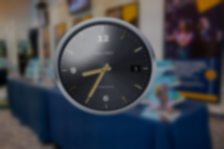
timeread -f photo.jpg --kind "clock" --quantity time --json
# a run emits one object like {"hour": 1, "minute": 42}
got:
{"hour": 8, "minute": 35}
